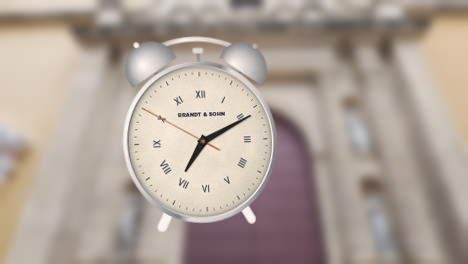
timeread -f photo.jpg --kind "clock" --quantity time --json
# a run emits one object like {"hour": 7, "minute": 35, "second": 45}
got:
{"hour": 7, "minute": 10, "second": 50}
